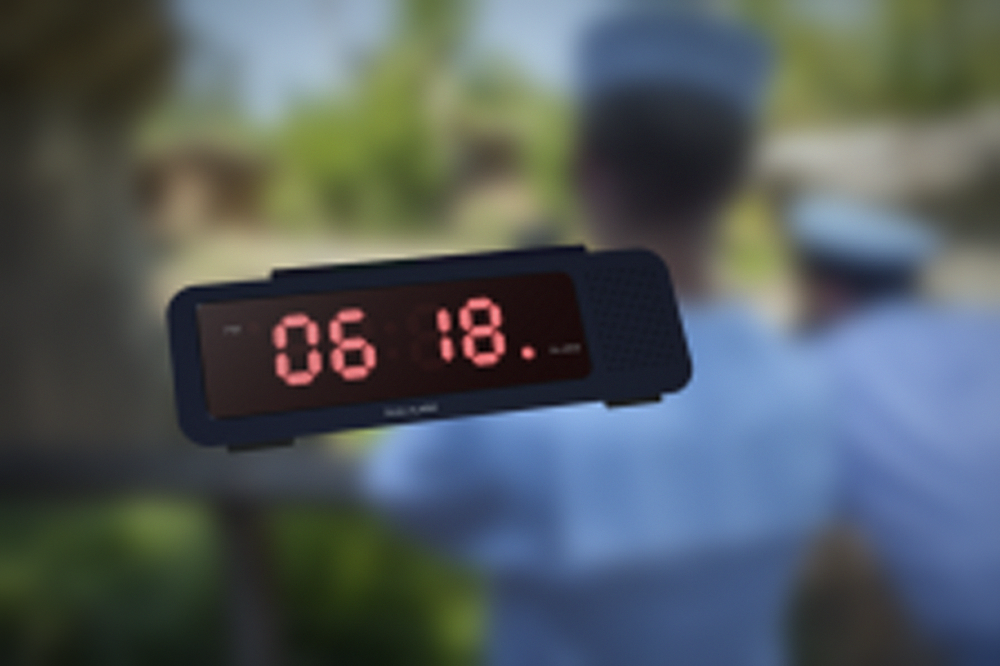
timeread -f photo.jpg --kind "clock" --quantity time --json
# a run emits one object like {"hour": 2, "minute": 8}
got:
{"hour": 6, "minute": 18}
